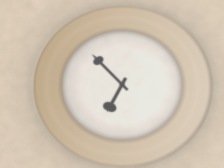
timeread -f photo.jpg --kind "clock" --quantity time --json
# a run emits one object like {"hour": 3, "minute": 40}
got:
{"hour": 6, "minute": 53}
